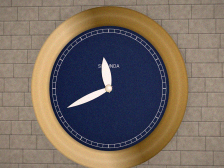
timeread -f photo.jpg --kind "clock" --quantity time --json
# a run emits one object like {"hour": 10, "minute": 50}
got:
{"hour": 11, "minute": 41}
